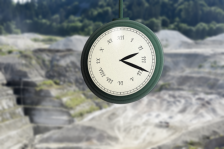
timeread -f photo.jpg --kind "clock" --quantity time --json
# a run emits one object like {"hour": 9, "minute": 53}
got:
{"hour": 2, "minute": 19}
